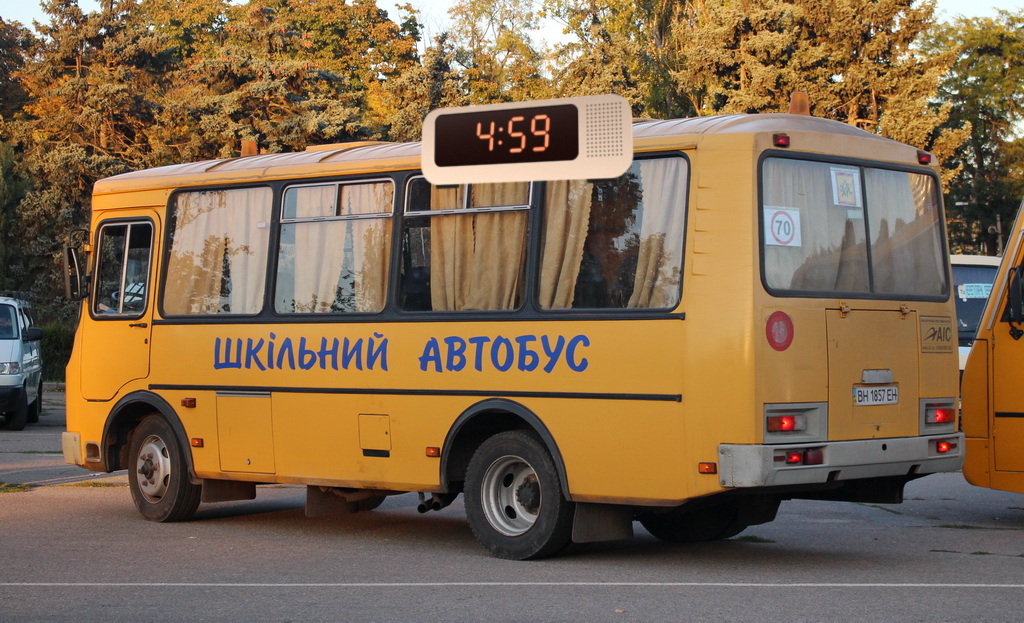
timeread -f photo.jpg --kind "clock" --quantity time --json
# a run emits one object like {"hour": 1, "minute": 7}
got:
{"hour": 4, "minute": 59}
